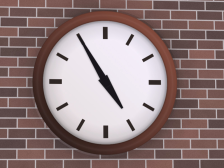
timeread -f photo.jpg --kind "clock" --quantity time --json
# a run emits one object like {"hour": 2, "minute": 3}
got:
{"hour": 4, "minute": 55}
